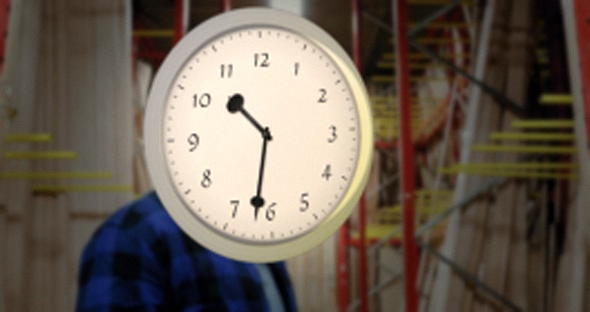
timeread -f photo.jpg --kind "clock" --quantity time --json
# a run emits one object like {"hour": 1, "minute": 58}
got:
{"hour": 10, "minute": 32}
